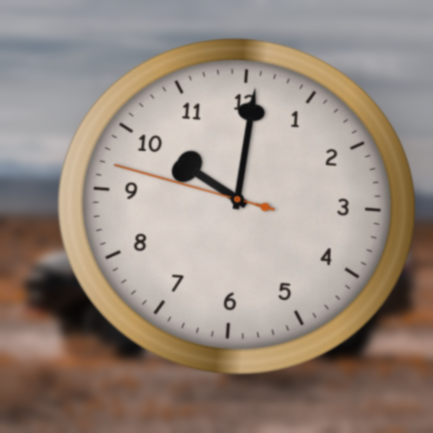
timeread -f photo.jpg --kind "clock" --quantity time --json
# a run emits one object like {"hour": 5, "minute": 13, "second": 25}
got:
{"hour": 10, "minute": 0, "second": 47}
